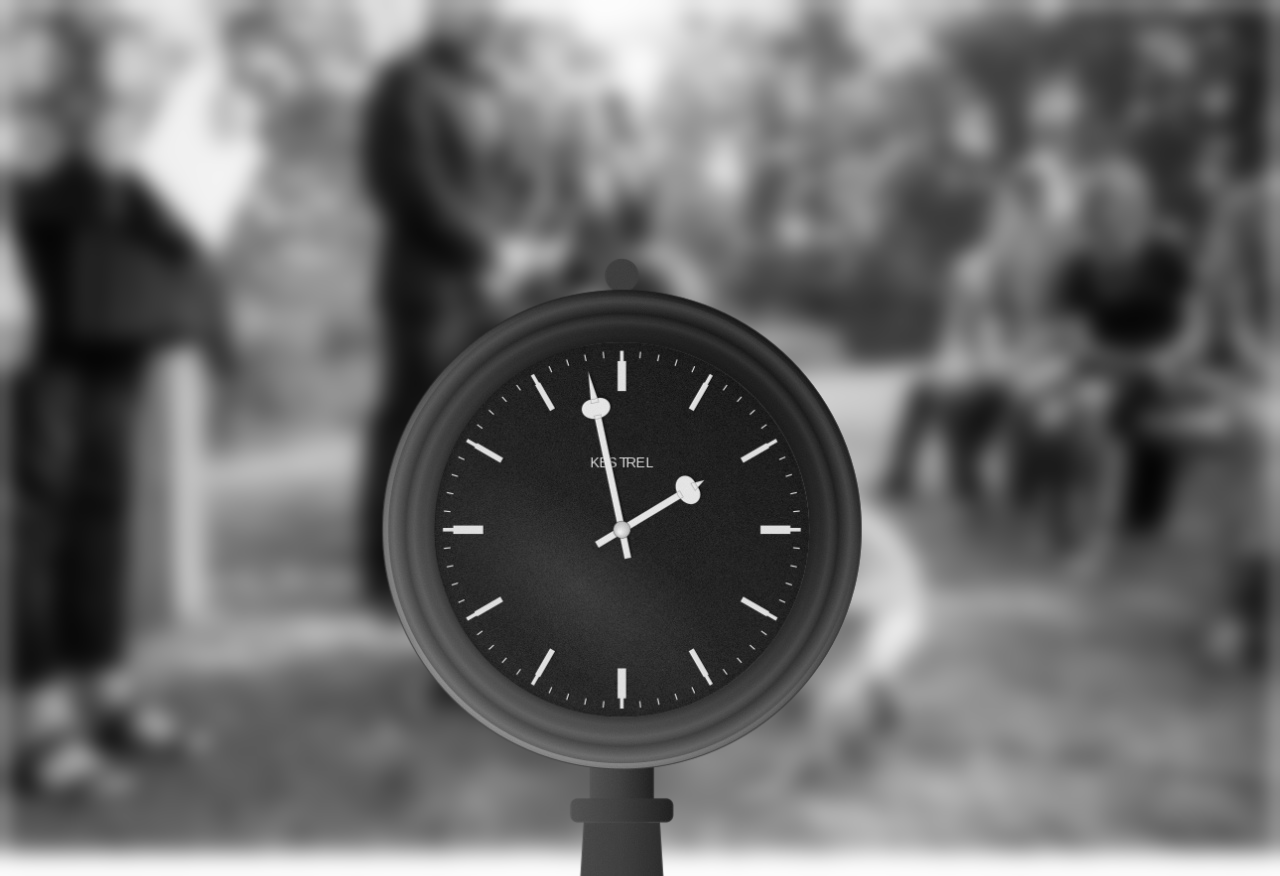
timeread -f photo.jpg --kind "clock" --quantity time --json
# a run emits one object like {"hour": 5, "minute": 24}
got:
{"hour": 1, "minute": 58}
